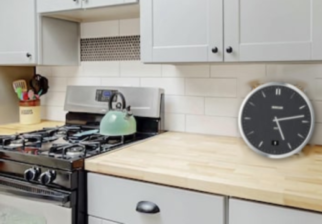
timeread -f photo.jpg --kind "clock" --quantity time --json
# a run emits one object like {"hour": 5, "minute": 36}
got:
{"hour": 5, "minute": 13}
